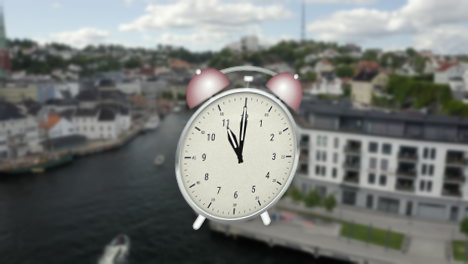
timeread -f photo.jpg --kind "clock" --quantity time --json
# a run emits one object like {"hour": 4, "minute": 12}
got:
{"hour": 11, "minute": 0}
